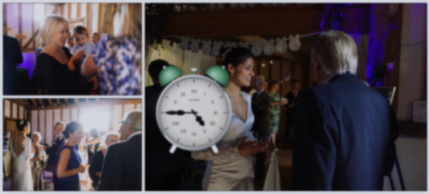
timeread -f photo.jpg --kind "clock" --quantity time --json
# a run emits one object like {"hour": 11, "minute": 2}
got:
{"hour": 4, "minute": 45}
